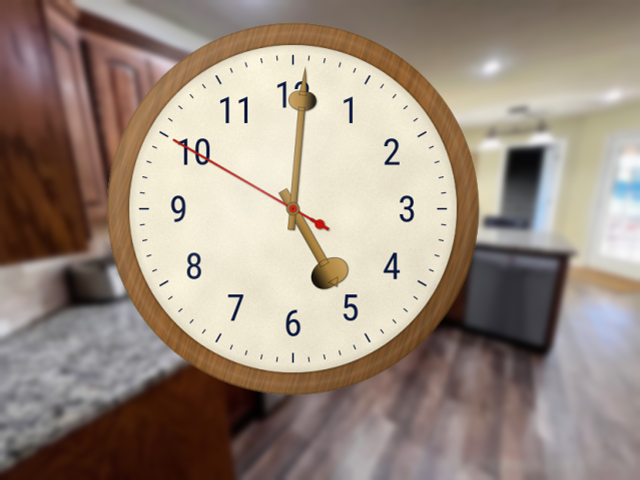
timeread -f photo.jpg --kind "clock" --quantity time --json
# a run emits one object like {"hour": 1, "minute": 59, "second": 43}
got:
{"hour": 5, "minute": 0, "second": 50}
